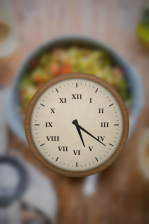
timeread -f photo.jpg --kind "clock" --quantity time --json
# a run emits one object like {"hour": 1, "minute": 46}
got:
{"hour": 5, "minute": 21}
